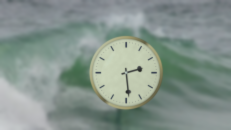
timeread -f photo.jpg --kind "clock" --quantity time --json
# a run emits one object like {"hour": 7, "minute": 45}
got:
{"hour": 2, "minute": 29}
